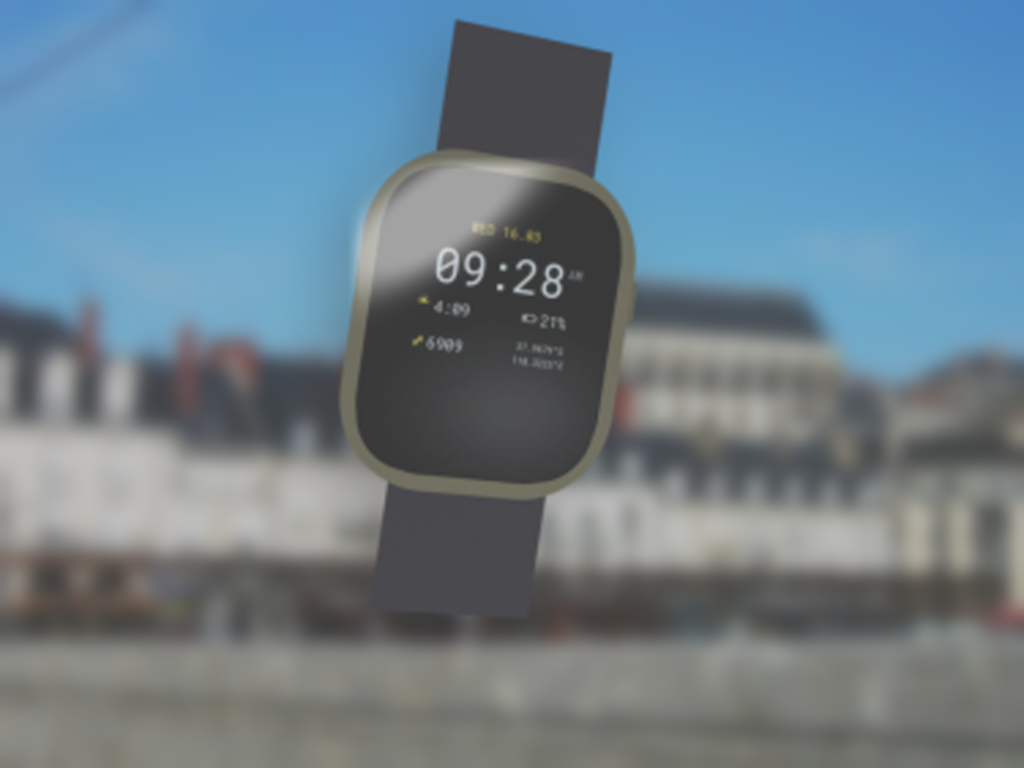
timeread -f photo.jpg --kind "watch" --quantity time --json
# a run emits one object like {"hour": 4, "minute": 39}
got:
{"hour": 9, "minute": 28}
